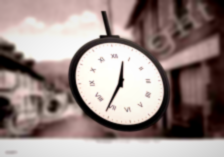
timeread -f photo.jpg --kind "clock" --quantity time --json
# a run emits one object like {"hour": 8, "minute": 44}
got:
{"hour": 12, "minute": 36}
